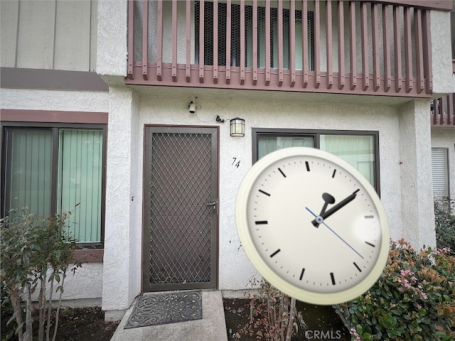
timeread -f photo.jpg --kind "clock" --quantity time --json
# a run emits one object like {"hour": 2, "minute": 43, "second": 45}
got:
{"hour": 1, "minute": 10, "second": 23}
